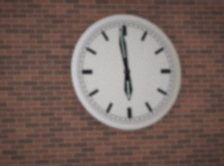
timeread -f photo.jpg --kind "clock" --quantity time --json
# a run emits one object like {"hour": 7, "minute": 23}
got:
{"hour": 5, "minute": 59}
